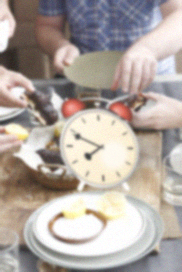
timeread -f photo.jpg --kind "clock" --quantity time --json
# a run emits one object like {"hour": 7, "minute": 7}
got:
{"hour": 7, "minute": 49}
